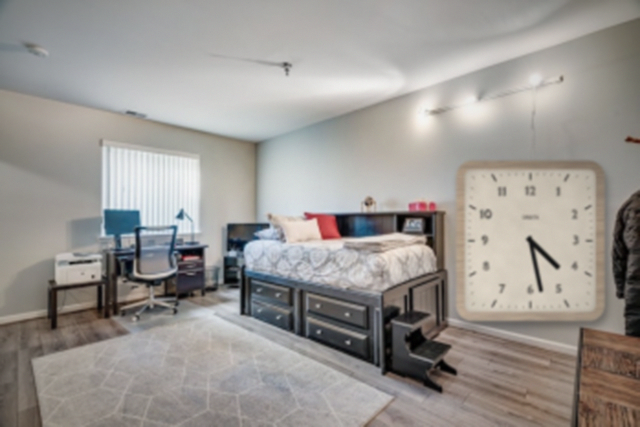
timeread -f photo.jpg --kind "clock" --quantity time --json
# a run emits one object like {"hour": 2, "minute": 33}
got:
{"hour": 4, "minute": 28}
